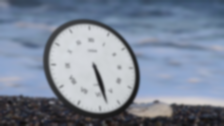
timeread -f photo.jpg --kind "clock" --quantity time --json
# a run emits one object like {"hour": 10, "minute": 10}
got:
{"hour": 5, "minute": 28}
